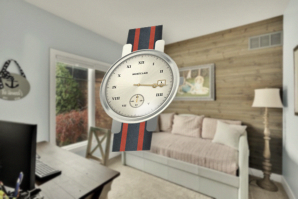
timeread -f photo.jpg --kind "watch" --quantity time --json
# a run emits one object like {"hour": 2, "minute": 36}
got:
{"hour": 3, "minute": 16}
